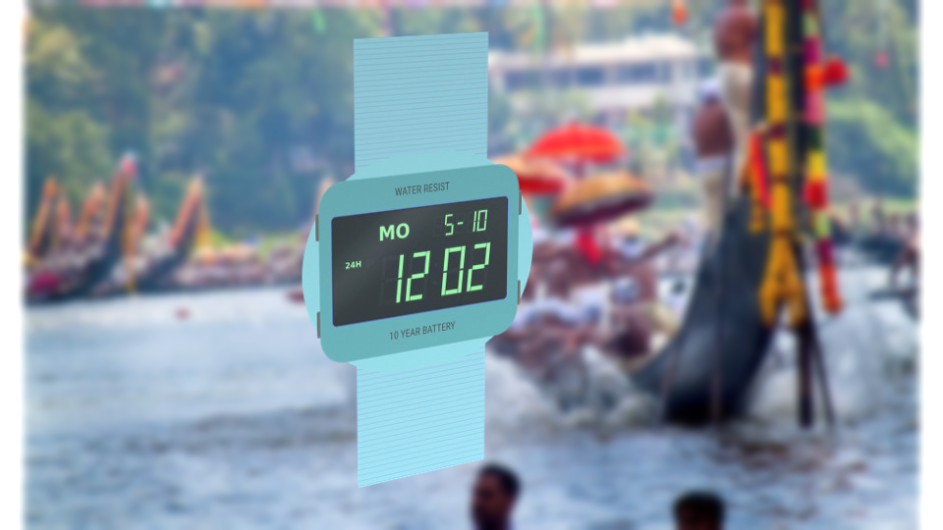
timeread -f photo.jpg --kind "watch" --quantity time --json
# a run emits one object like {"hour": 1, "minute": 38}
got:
{"hour": 12, "minute": 2}
